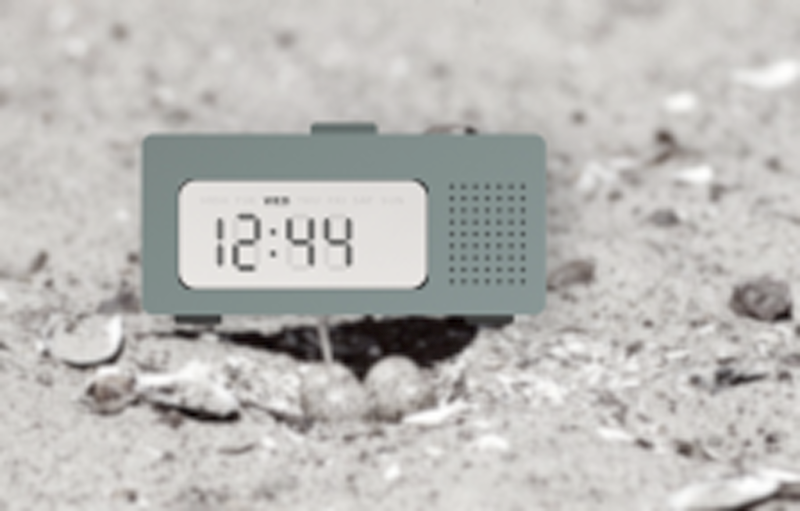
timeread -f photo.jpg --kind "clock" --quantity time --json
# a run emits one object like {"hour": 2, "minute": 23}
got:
{"hour": 12, "minute": 44}
